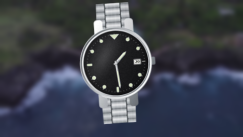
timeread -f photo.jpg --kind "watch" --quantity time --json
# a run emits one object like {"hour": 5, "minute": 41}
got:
{"hour": 1, "minute": 29}
